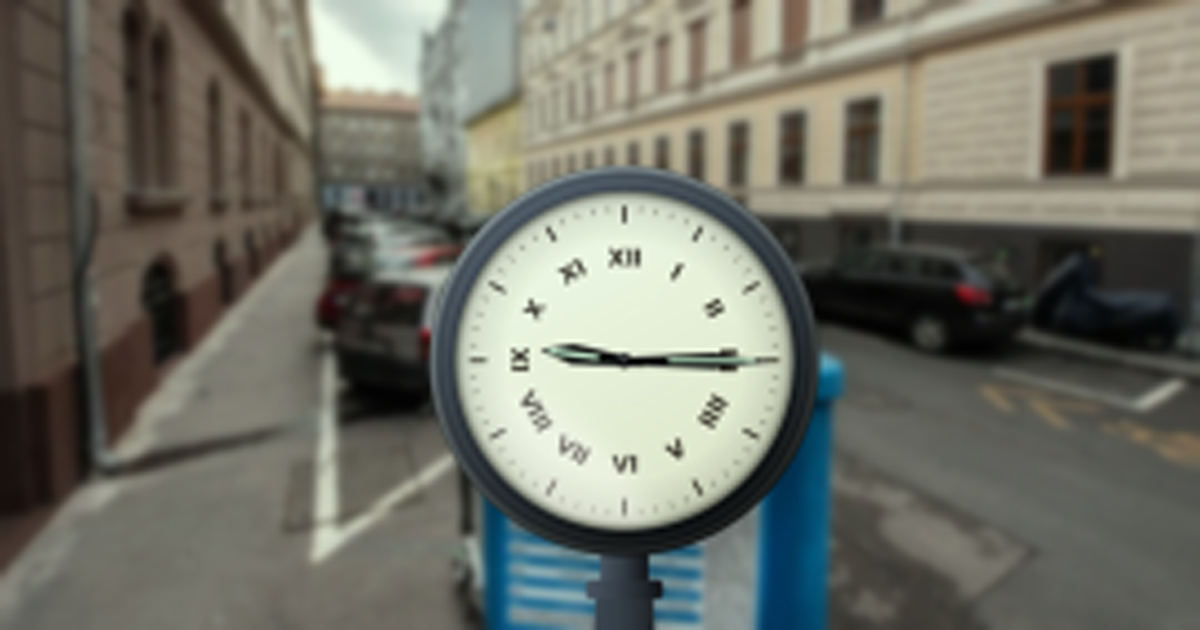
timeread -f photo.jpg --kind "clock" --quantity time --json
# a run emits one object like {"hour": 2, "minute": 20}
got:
{"hour": 9, "minute": 15}
